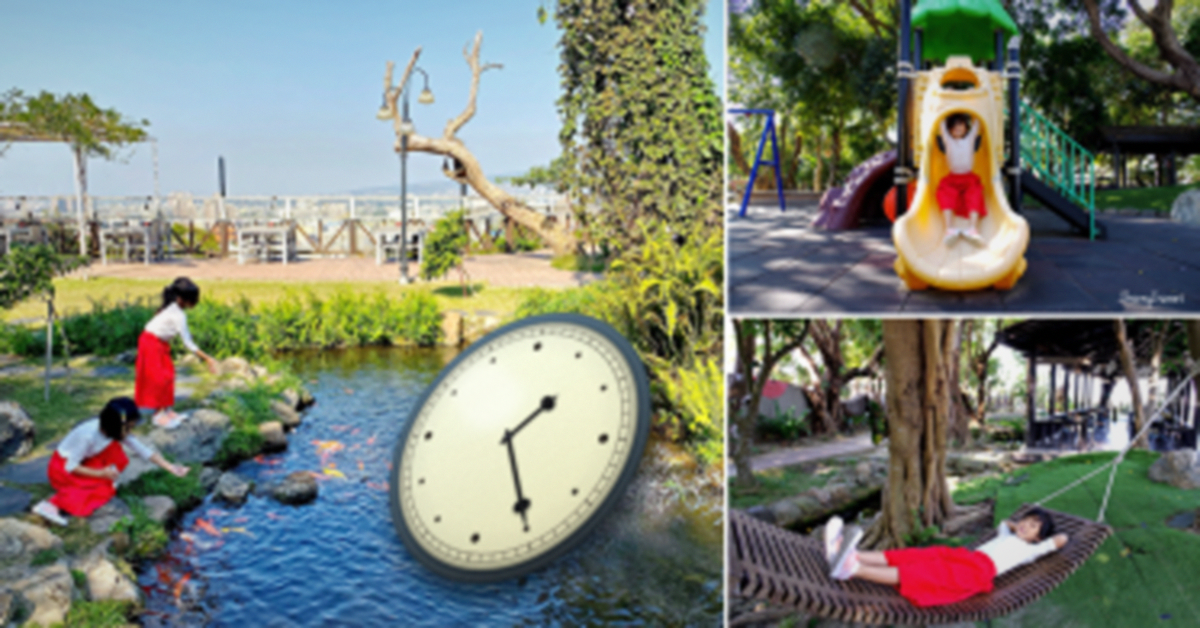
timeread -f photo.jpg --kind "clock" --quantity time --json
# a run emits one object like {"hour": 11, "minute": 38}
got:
{"hour": 1, "minute": 25}
